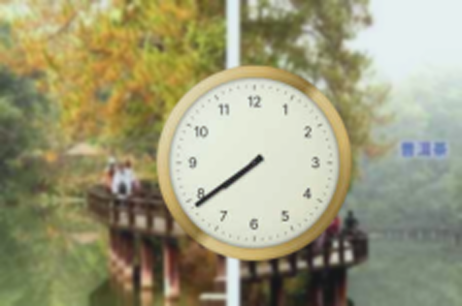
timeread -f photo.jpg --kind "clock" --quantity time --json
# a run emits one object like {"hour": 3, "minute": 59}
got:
{"hour": 7, "minute": 39}
